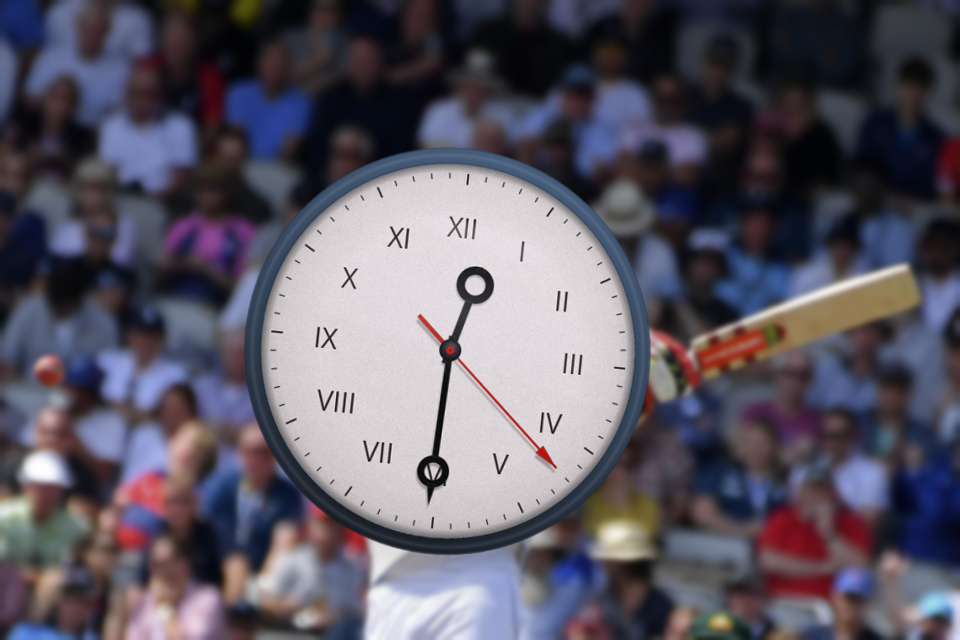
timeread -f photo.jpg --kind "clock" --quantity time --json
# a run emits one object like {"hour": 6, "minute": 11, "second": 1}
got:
{"hour": 12, "minute": 30, "second": 22}
